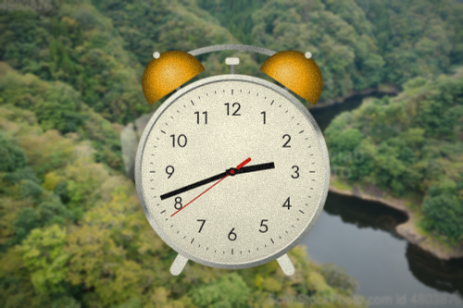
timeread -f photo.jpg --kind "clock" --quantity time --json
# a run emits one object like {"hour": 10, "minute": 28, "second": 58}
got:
{"hour": 2, "minute": 41, "second": 39}
